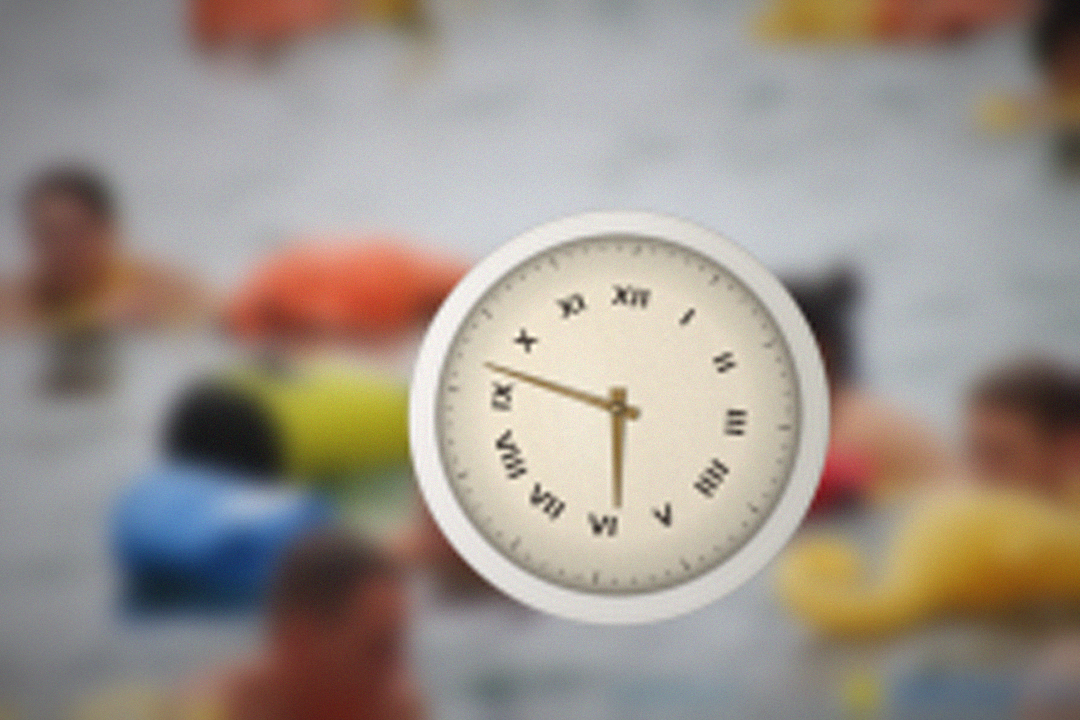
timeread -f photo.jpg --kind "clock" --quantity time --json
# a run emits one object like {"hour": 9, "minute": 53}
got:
{"hour": 5, "minute": 47}
